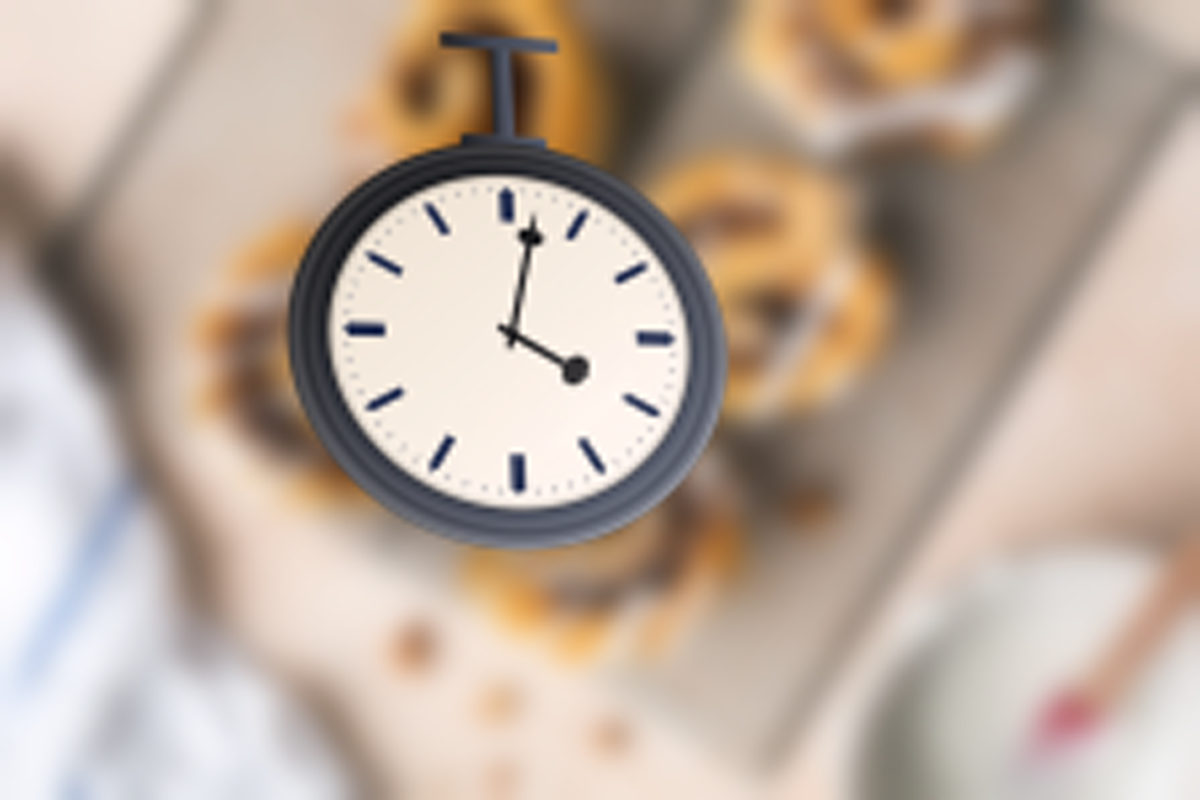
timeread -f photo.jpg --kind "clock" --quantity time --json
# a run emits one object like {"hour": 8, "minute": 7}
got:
{"hour": 4, "minute": 2}
